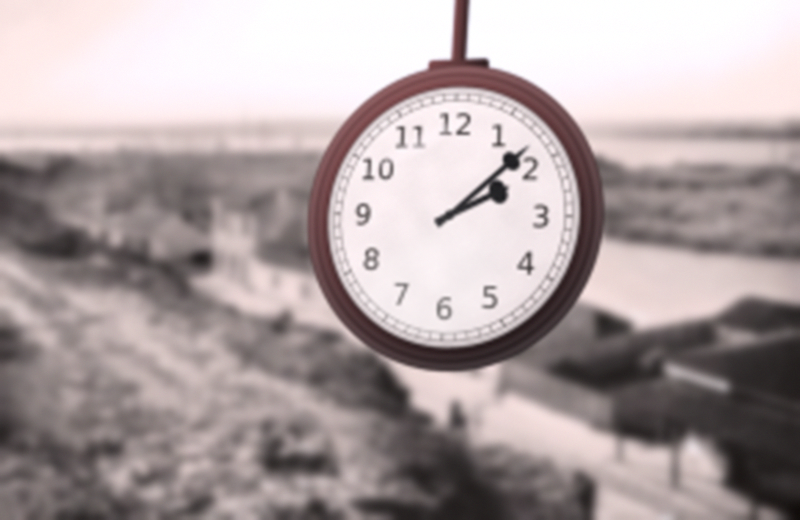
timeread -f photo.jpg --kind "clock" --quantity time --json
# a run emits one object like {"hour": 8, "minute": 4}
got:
{"hour": 2, "minute": 8}
